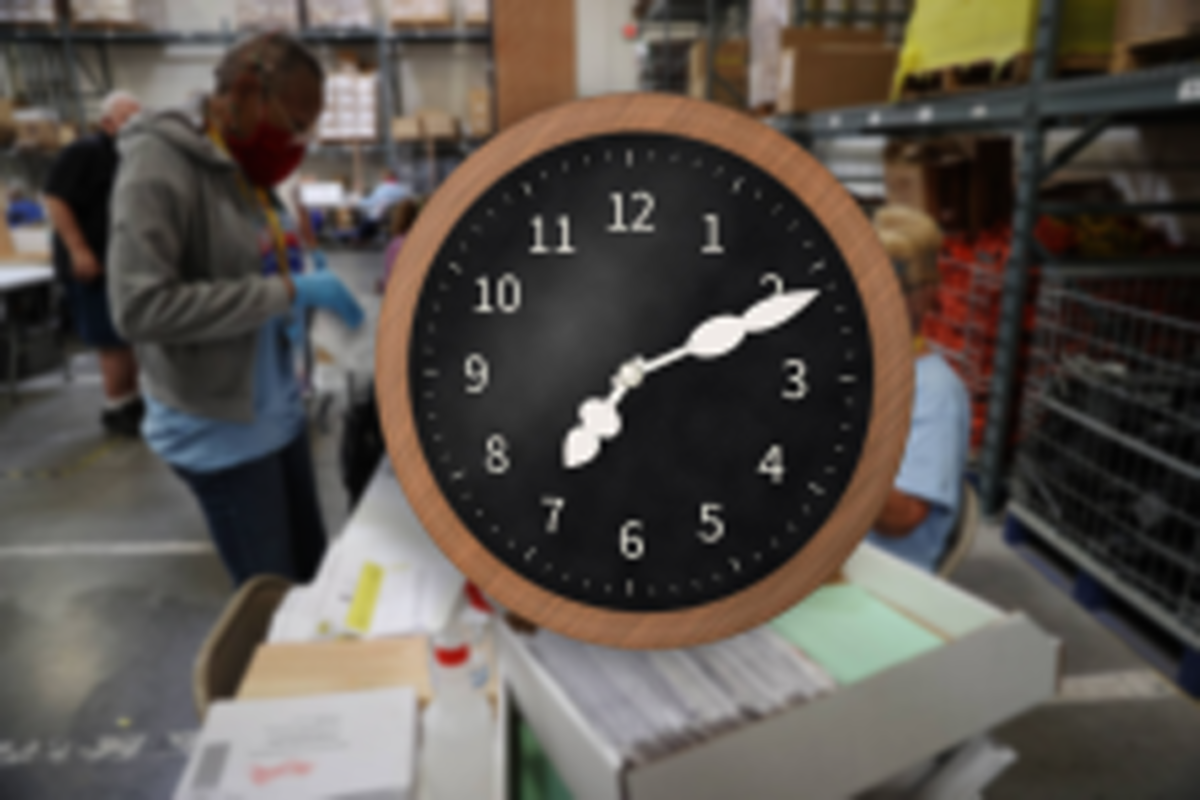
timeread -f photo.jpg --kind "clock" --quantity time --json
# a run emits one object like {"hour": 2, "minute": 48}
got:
{"hour": 7, "minute": 11}
